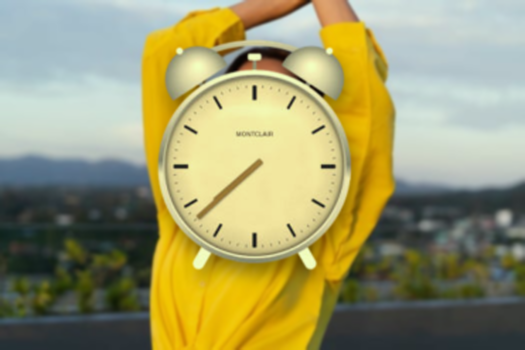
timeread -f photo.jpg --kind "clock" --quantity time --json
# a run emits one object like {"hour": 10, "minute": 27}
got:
{"hour": 7, "minute": 38}
